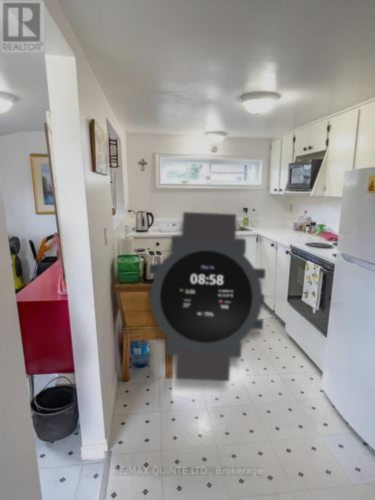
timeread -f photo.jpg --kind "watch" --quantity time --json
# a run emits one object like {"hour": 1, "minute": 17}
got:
{"hour": 8, "minute": 58}
